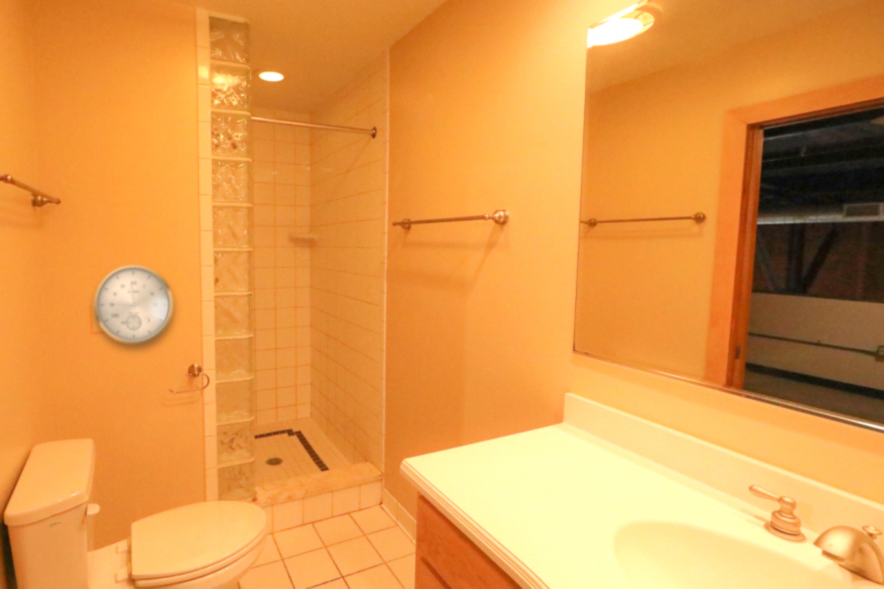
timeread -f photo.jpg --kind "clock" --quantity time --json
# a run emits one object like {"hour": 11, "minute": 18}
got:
{"hour": 11, "minute": 46}
